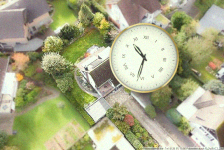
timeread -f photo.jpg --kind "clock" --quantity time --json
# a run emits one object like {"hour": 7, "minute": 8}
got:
{"hour": 10, "minute": 32}
